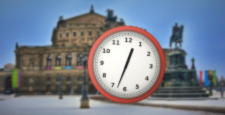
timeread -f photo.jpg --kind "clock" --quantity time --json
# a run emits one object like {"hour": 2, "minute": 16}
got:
{"hour": 12, "minute": 33}
